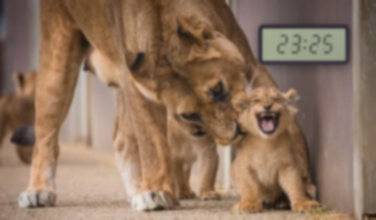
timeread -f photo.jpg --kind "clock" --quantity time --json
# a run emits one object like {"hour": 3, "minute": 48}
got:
{"hour": 23, "minute": 25}
